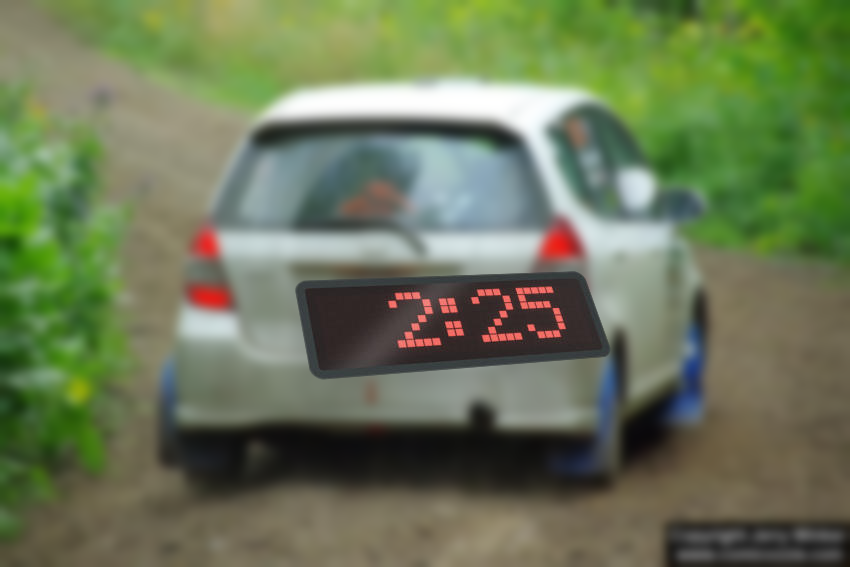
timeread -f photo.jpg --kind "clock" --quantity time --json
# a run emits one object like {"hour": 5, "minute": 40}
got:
{"hour": 2, "minute": 25}
